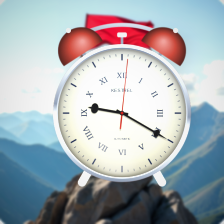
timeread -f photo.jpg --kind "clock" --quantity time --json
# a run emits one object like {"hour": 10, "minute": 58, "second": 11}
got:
{"hour": 9, "minute": 20, "second": 1}
